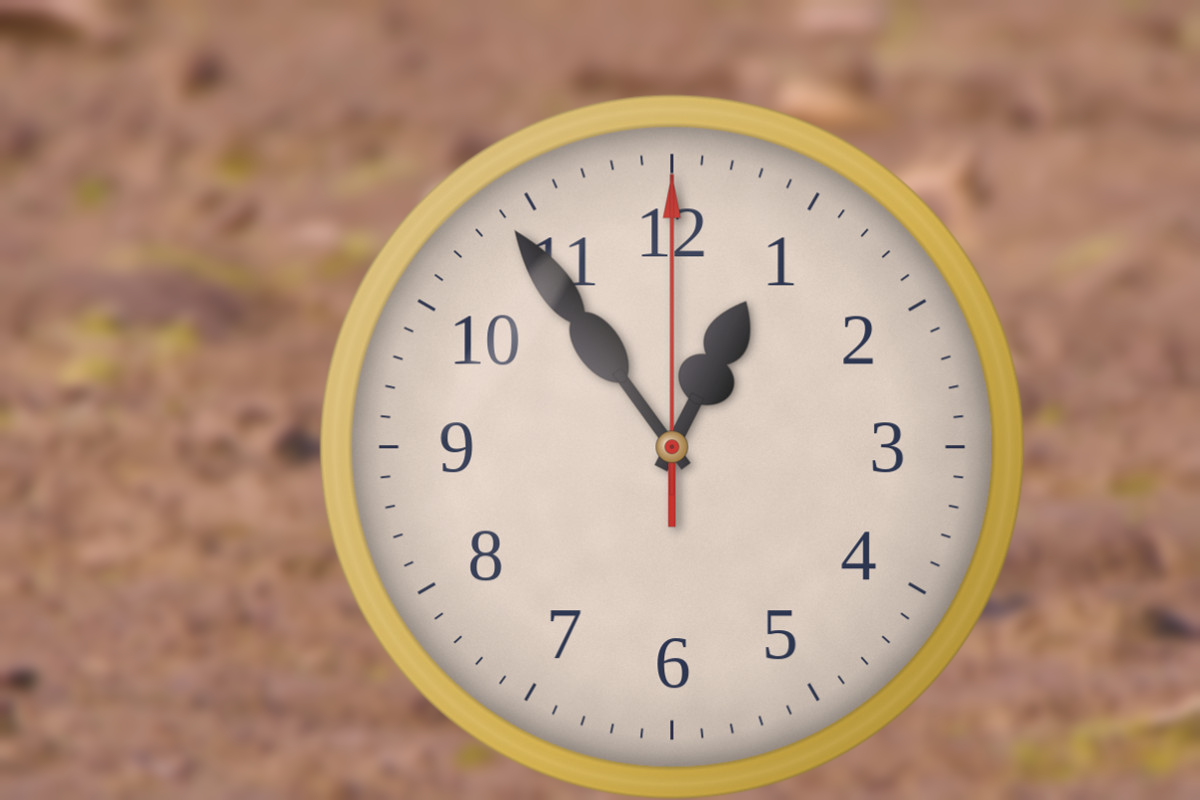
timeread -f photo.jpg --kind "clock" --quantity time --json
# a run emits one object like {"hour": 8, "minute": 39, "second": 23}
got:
{"hour": 12, "minute": 54, "second": 0}
